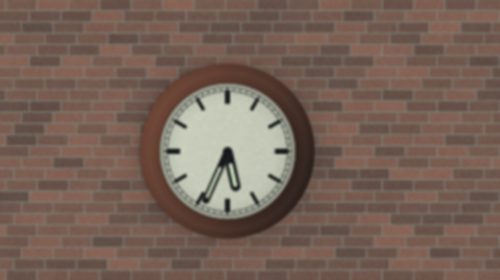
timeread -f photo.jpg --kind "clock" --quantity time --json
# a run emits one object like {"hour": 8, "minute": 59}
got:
{"hour": 5, "minute": 34}
